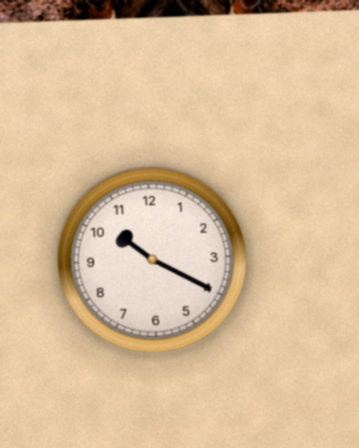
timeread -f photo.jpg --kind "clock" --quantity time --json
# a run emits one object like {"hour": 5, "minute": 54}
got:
{"hour": 10, "minute": 20}
